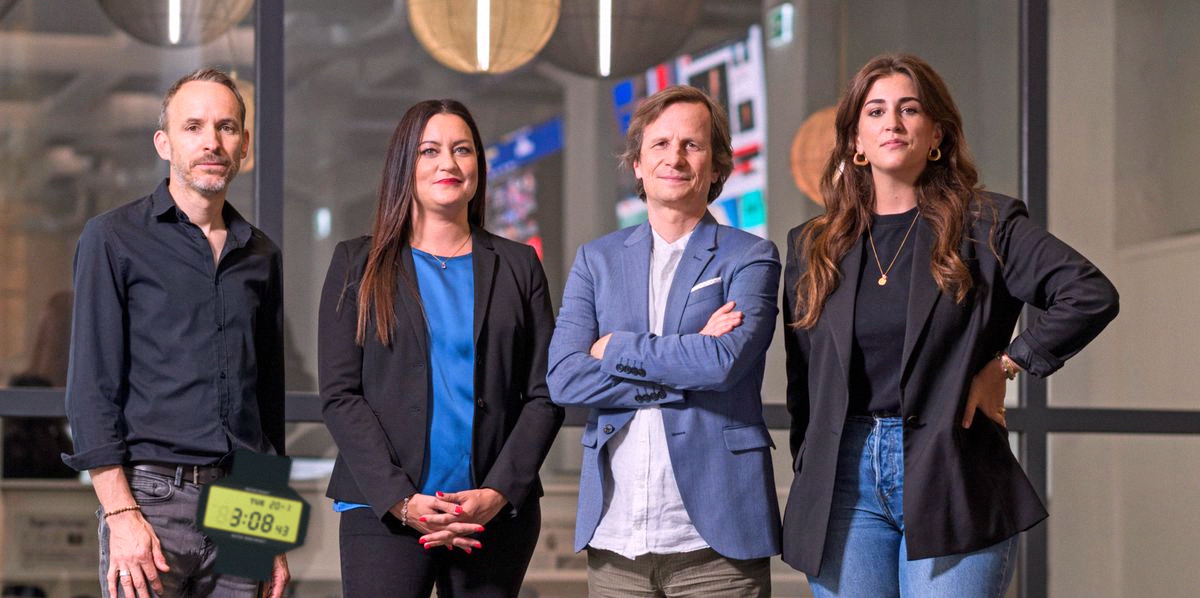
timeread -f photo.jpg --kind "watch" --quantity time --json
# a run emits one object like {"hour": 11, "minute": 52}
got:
{"hour": 3, "minute": 8}
